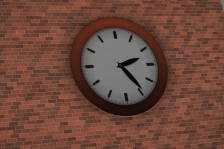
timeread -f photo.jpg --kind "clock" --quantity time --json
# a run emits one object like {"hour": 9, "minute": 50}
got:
{"hour": 2, "minute": 24}
